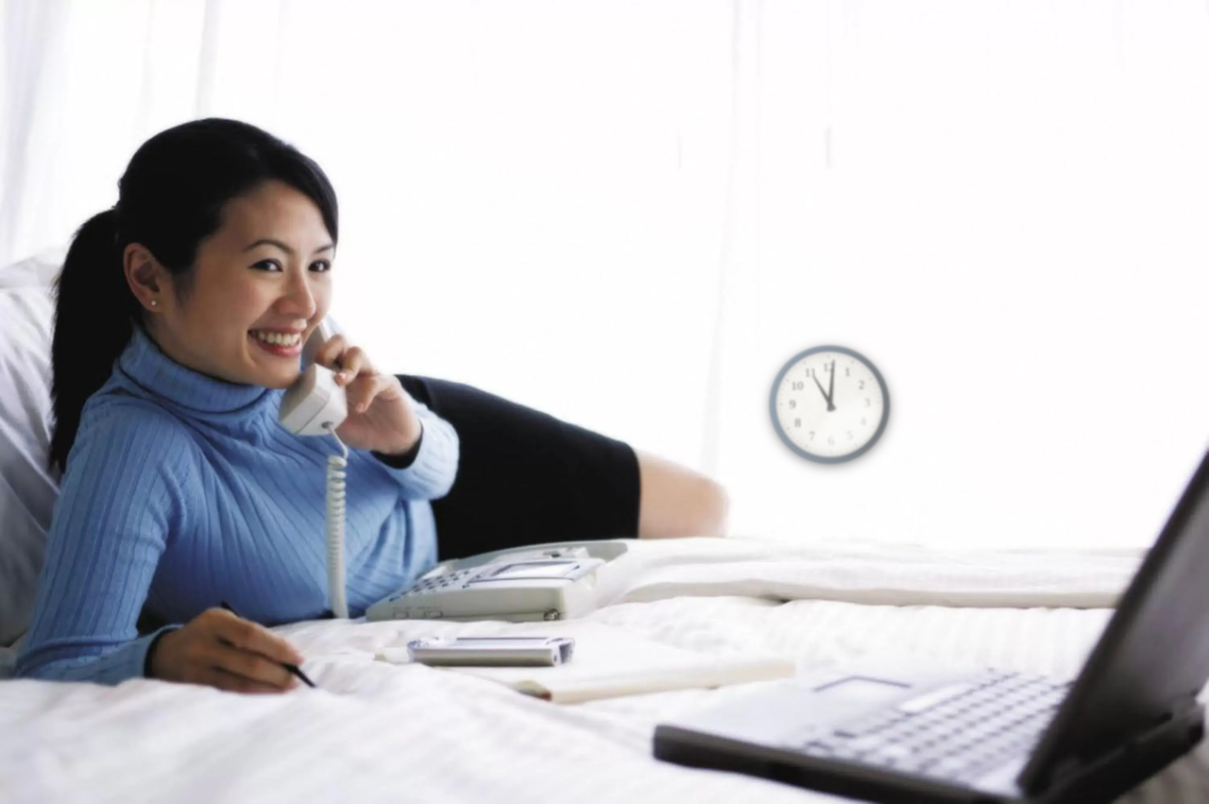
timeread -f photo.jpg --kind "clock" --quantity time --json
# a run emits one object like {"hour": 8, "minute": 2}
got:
{"hour": 11, "minute": 1}
